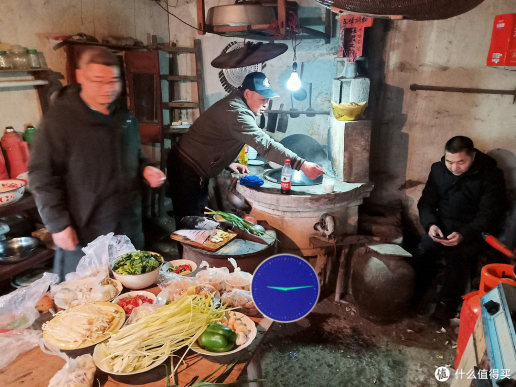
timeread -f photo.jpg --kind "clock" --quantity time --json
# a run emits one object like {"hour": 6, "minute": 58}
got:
{"hour": 9, "minute": 14}
